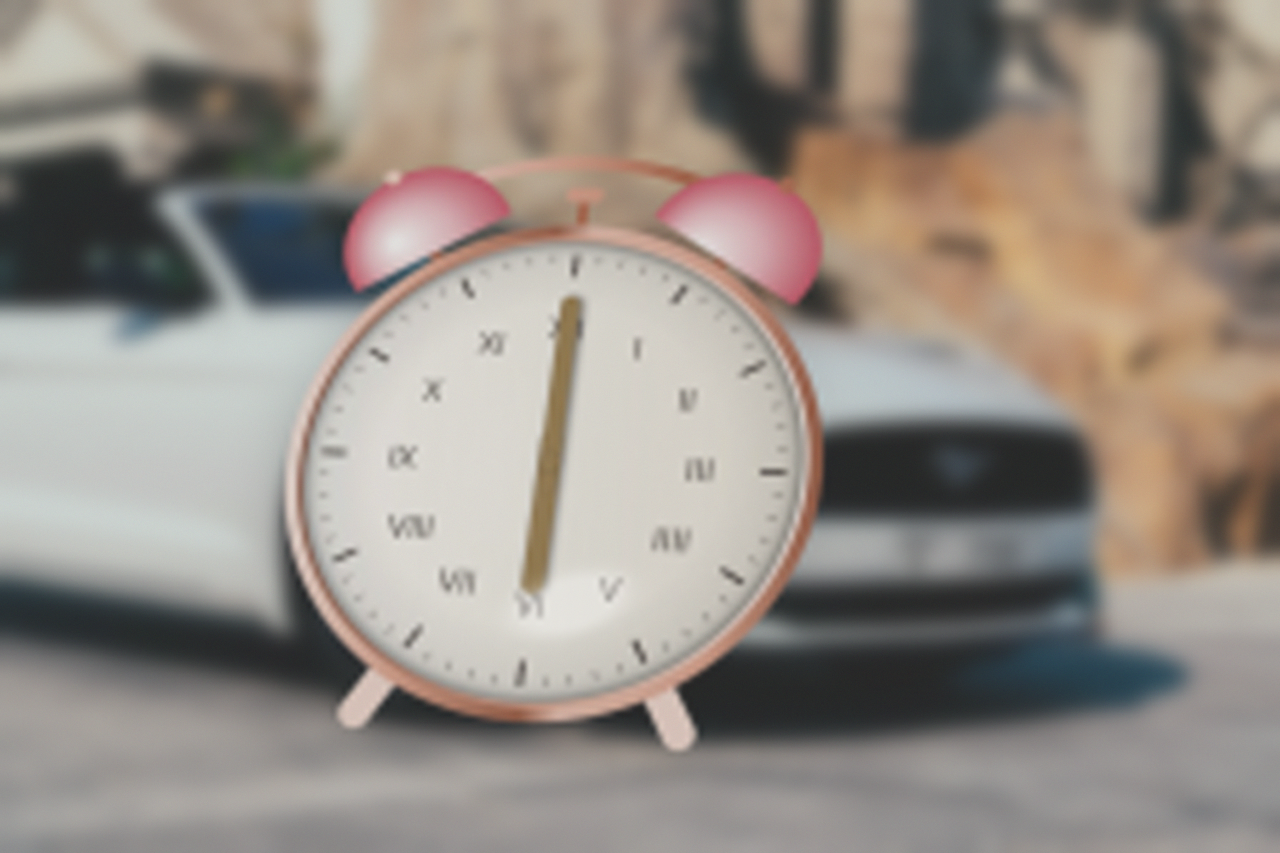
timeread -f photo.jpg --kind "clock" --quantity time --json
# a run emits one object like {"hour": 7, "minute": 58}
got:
{"hour": 6, "minute": 0}
